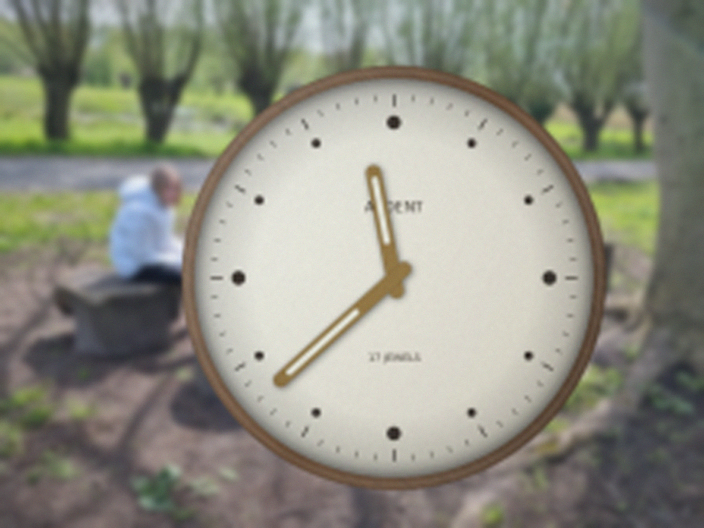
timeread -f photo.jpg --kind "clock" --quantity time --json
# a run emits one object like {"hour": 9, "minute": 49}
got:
{"hour": 11, "minute": 38}
